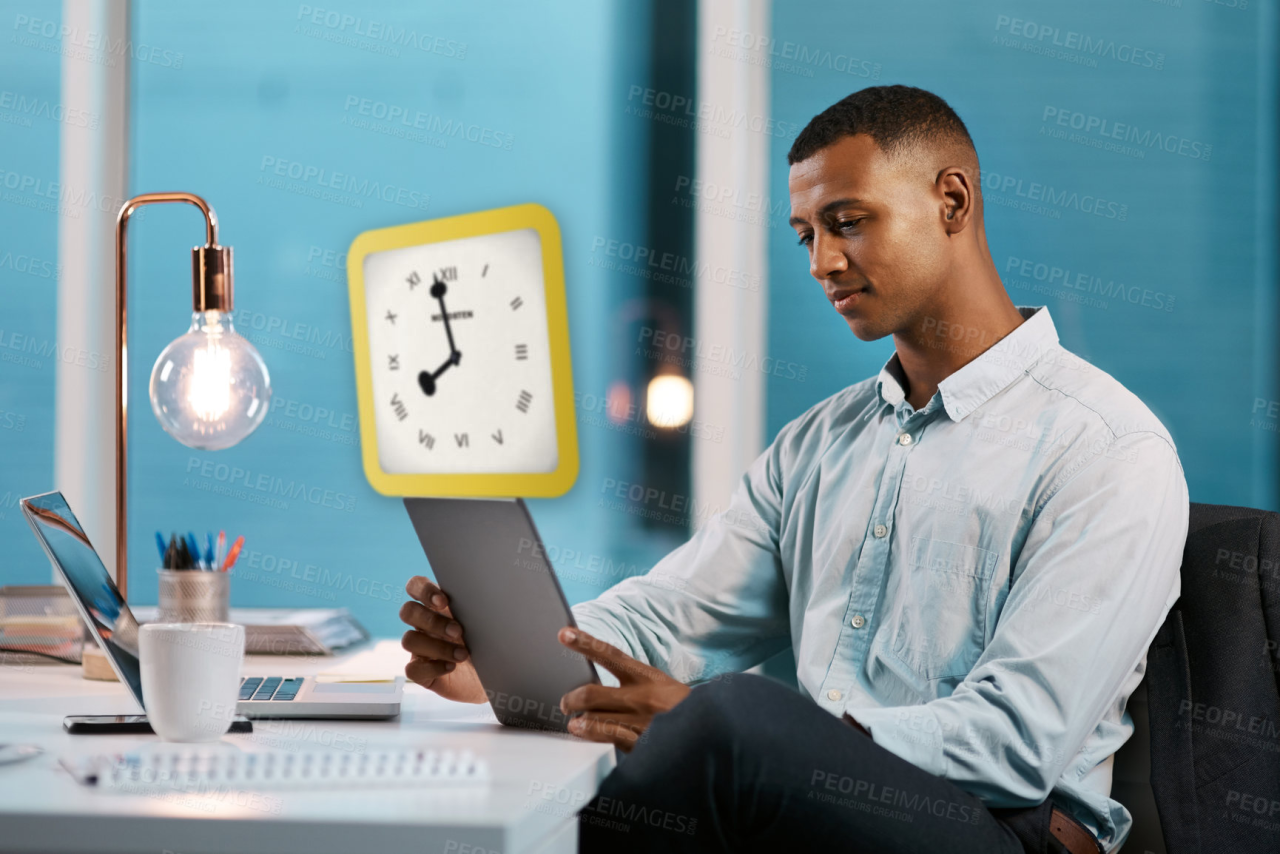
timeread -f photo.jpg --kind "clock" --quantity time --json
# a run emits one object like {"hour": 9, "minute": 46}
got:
{"hour": 7, "minute": 58}
